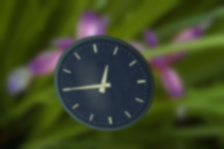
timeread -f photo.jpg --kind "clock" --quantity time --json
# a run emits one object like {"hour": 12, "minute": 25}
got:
{"hour": 12, "minute": 45}
